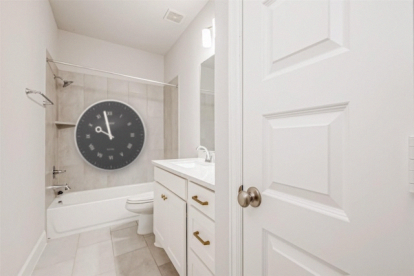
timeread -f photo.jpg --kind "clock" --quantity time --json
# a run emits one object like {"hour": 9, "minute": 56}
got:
{"hour": 9, "minute": 58}
